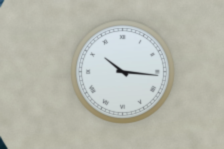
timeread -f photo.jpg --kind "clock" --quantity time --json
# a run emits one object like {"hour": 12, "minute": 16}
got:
{"hour": 10, "minute": 16}
